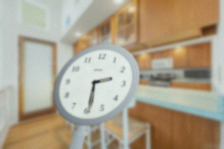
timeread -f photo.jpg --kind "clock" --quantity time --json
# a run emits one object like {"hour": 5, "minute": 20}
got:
{"hour": 2, "minute": 29}
